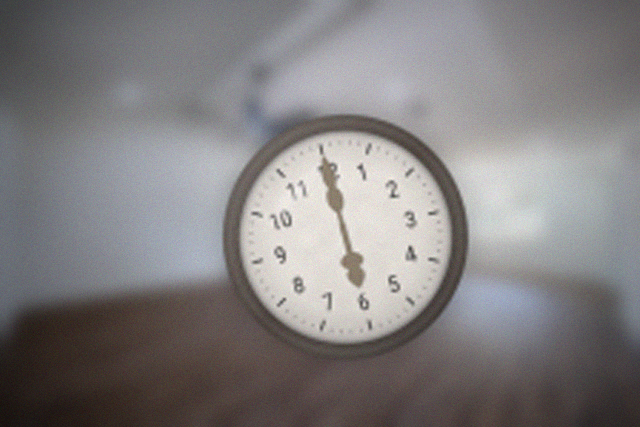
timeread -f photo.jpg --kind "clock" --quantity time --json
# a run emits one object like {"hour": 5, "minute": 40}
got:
{"hour": 6, "minute": 0}
